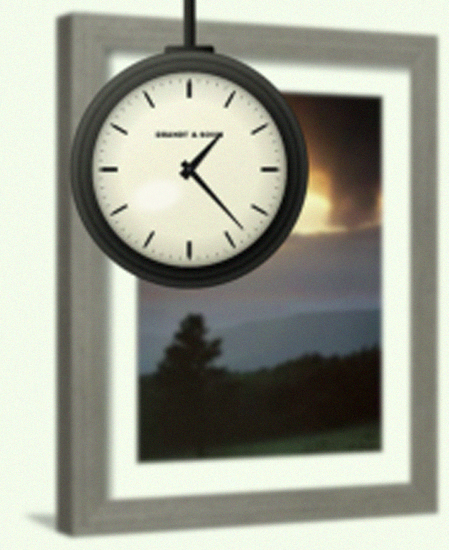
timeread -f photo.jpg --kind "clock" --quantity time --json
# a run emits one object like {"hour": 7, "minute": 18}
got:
{"hour": 1, "minute": 23}
